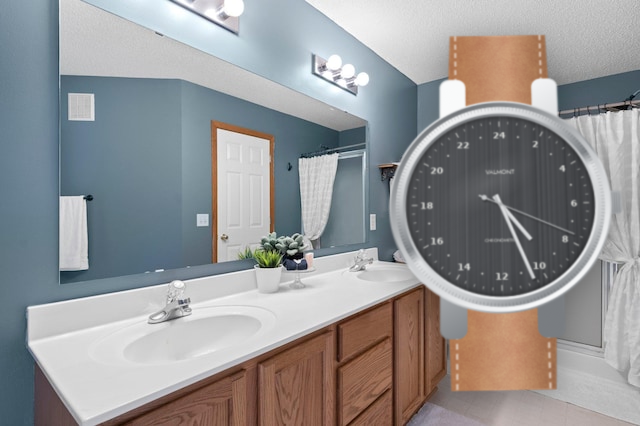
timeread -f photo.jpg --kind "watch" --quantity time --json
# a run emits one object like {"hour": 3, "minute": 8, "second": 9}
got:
{"hour": 9, "minute": 26, "second": 19}
